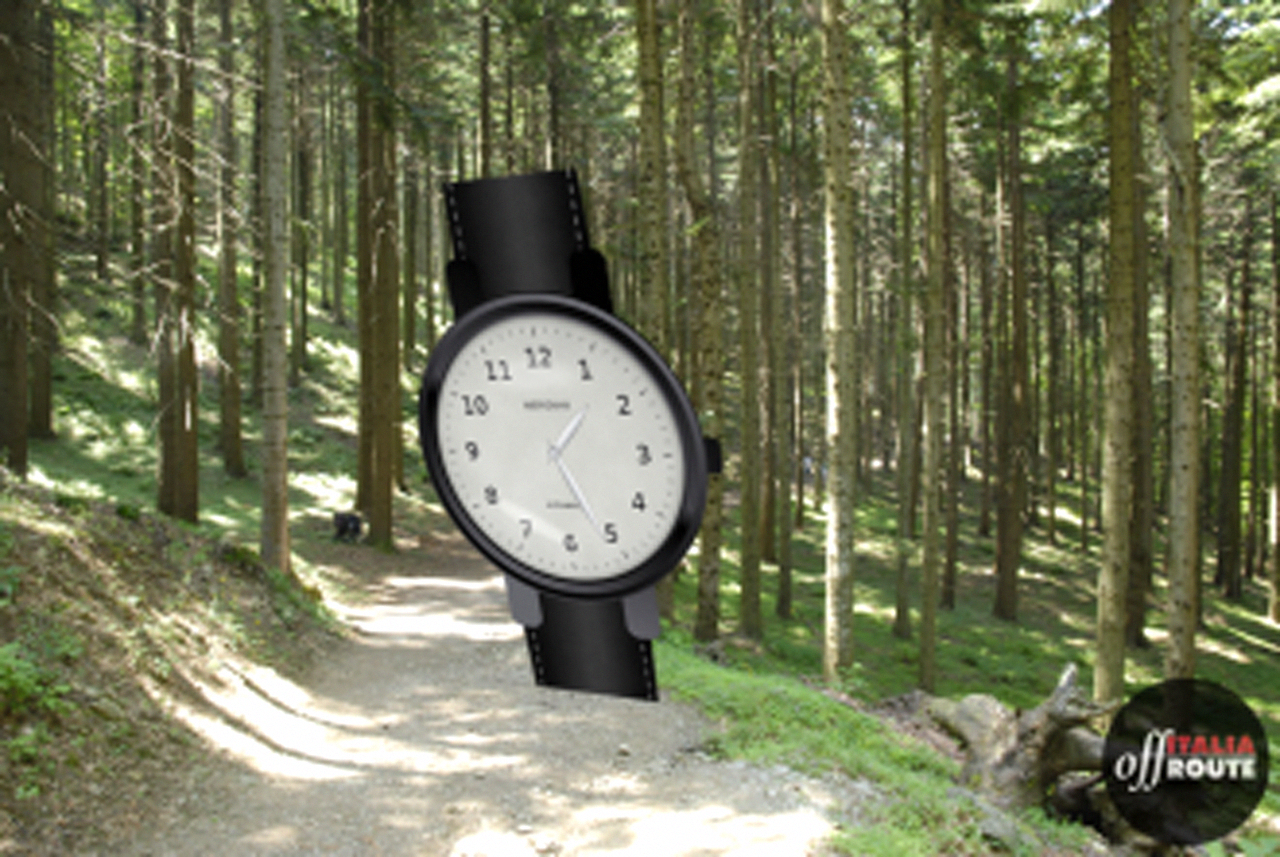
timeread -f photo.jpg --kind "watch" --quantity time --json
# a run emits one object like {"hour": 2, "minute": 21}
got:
{"hour": 1, "minute": 26}
